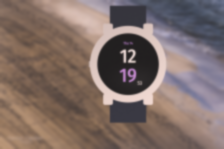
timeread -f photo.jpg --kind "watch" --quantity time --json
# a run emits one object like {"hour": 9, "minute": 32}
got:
{"hour": 12, "minute": 19}
